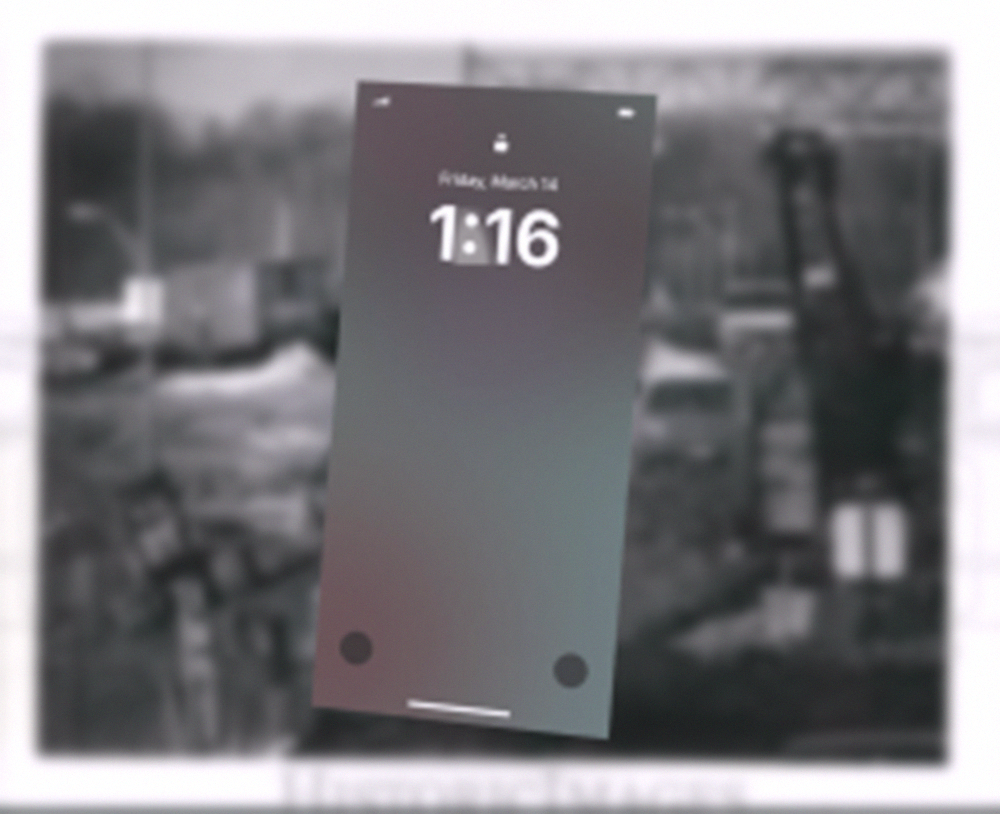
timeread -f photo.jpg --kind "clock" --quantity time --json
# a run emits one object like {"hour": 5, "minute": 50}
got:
{"hour": 1, "minute": 16}
